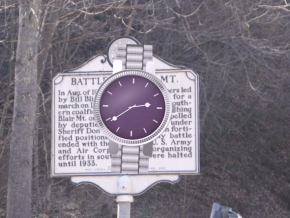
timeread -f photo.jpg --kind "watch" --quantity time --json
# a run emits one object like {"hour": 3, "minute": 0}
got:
{"hour": 2, "minute": 39}
